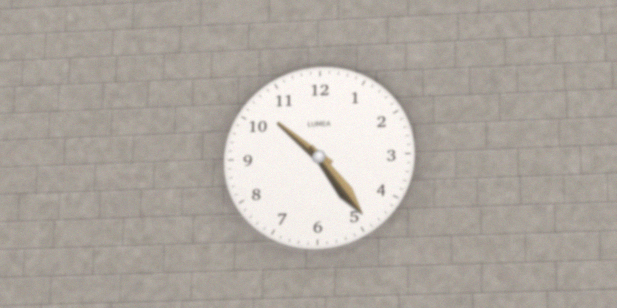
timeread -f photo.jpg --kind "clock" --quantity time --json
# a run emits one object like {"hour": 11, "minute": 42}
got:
{"hour": 10, "minute": 24}
